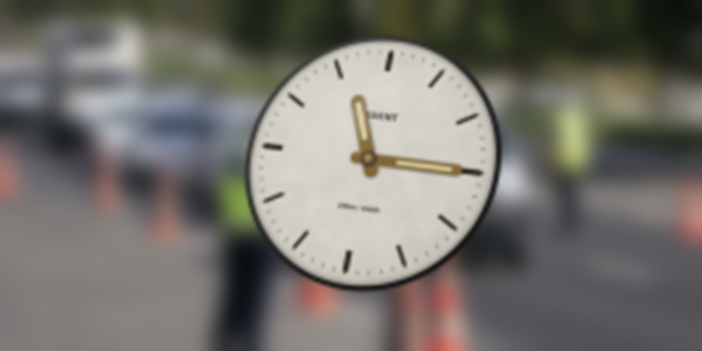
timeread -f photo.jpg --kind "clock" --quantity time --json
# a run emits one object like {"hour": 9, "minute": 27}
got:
{"hour": 11, "minute": 15}
